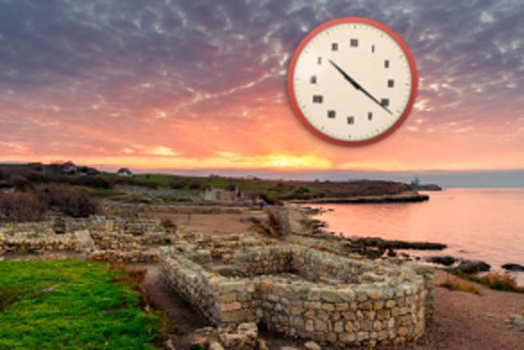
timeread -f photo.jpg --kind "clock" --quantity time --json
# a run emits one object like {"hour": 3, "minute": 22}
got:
{"hour": 10, "minute": 21}
